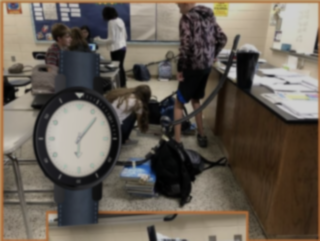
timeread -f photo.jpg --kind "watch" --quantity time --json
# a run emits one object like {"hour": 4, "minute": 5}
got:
{"hour": 6, "minute": 7}
